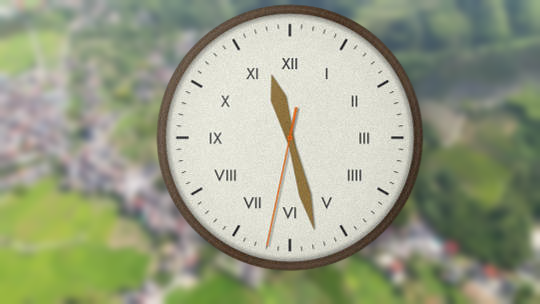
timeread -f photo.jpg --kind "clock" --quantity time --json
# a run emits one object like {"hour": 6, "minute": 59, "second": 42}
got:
{"hour": 11, "minute": 27, "second": 32}
